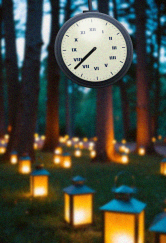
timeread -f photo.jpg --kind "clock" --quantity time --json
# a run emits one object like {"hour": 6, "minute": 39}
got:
{"hour": 7, "minute": 38}
